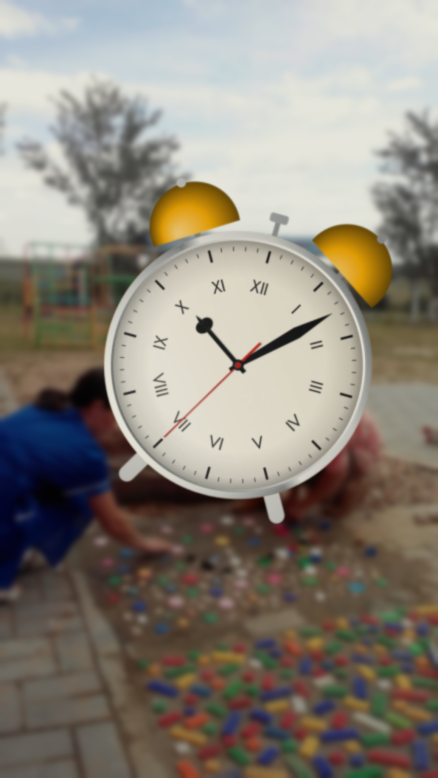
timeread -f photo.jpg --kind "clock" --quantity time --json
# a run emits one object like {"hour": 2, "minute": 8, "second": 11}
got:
{"hour": 10, "minute": 7, "second": 35}
